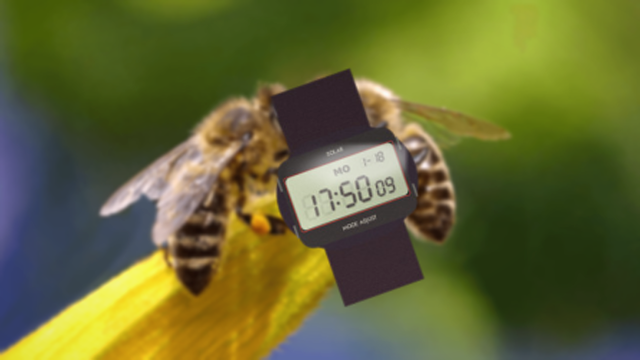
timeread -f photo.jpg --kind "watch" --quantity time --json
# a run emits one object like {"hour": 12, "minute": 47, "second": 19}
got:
{"hour": 17, "minute": 50, "second": 9}
